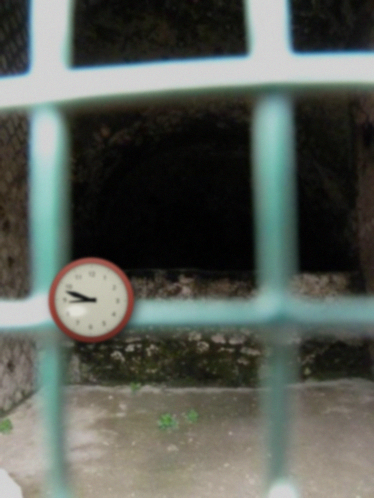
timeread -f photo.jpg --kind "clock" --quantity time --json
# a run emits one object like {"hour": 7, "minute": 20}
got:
{"hour": 8, "minute": 48}
